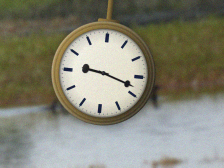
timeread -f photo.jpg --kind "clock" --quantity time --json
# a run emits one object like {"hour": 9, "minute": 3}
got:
{"hour": 9, "minute": 18}
